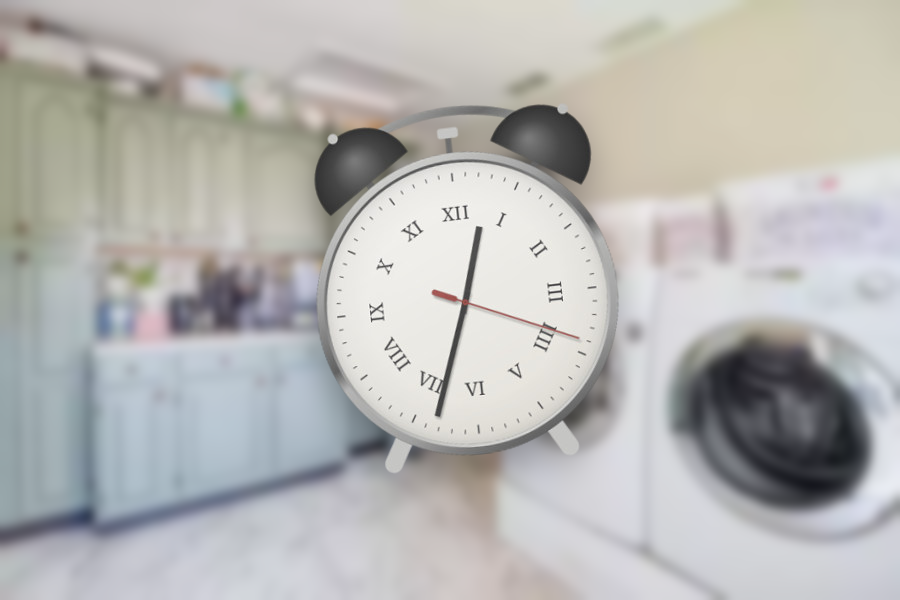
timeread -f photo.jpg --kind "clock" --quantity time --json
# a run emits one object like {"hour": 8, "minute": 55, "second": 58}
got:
{"hour": 12, "minute": 33, "second": 19}
